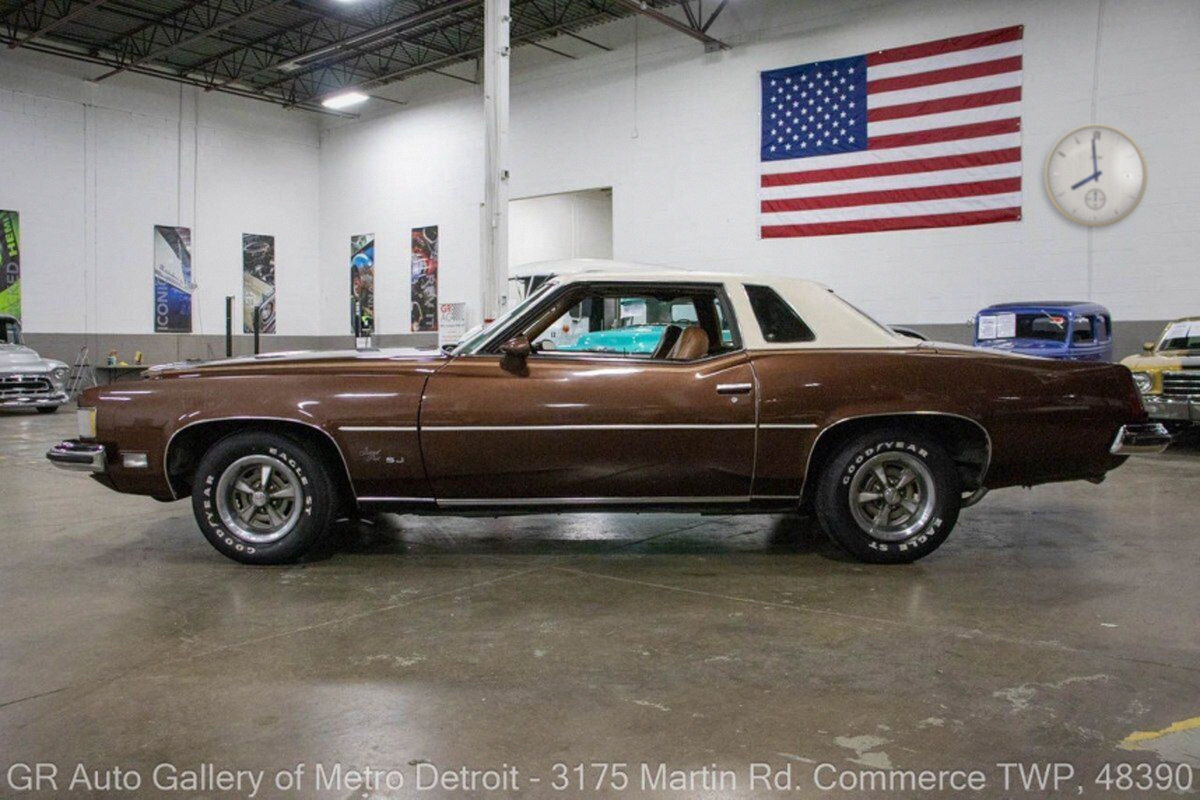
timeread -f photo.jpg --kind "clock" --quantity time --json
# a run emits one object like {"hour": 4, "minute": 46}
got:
{"hour": 7, "minute": 59}
